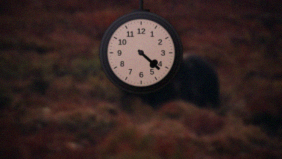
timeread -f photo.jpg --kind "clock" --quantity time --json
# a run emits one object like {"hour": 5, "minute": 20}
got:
{"hour": 4, "minute": 22}
